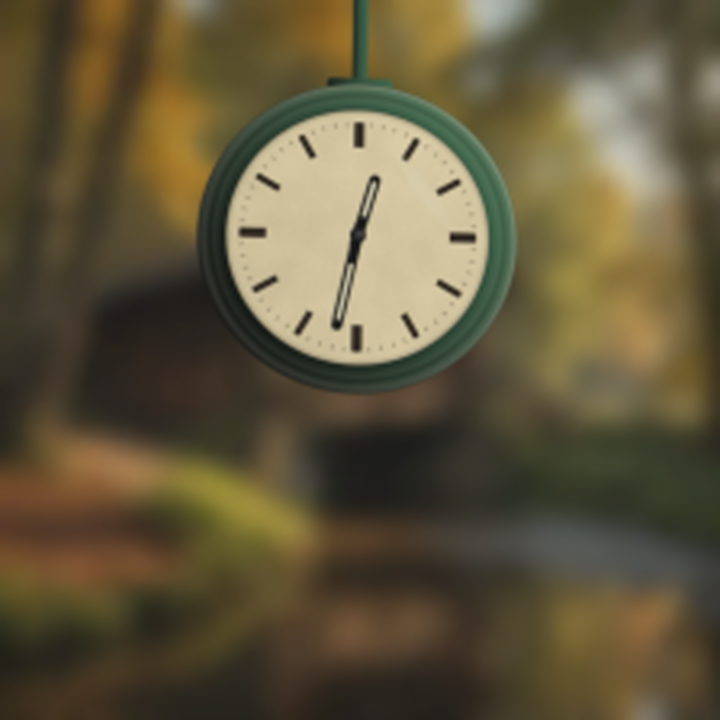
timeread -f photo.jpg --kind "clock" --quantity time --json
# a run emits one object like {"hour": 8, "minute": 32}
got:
{"hour": 12, "minute": 32}
